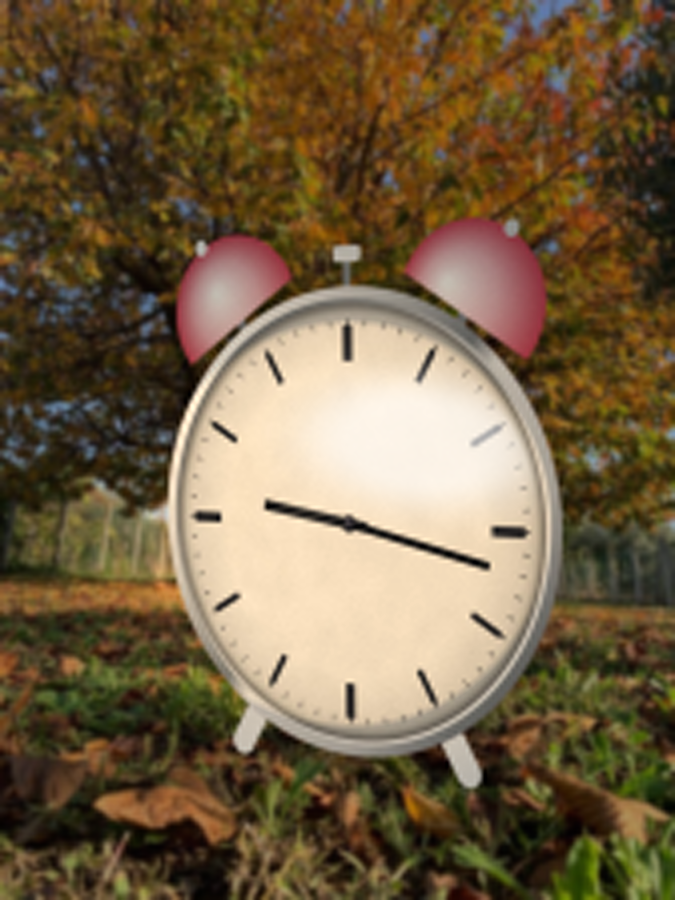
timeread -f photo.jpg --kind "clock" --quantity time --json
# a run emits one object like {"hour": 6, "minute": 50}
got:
{"hour": 9, "minute": 17}
